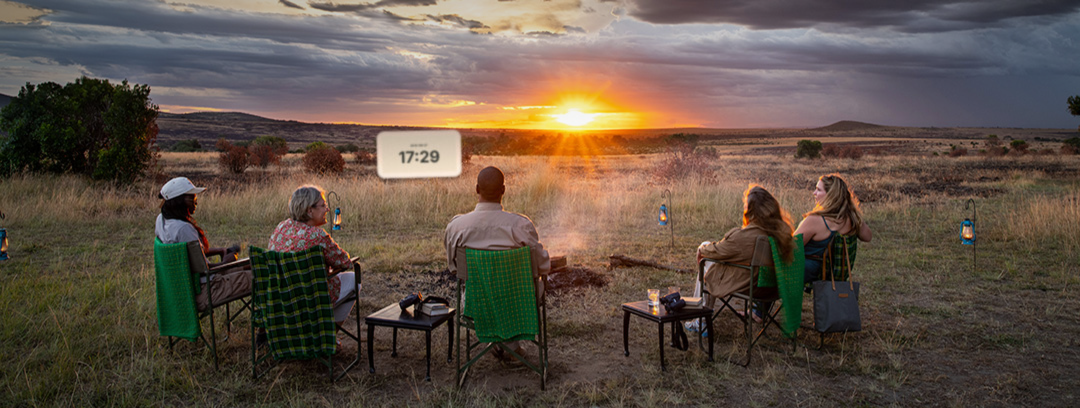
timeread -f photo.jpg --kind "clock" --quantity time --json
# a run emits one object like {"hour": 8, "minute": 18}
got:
{"hour": 17, "minute": 29}
